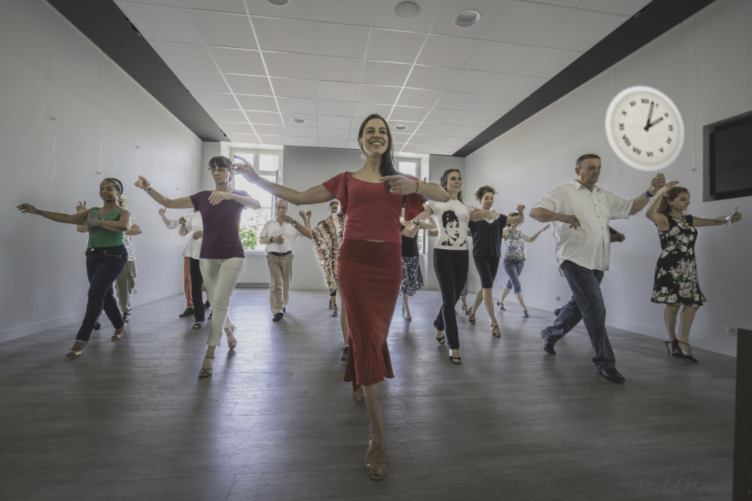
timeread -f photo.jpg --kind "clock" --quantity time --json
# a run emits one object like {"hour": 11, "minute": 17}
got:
{"hour": 2, "minute": 3}
